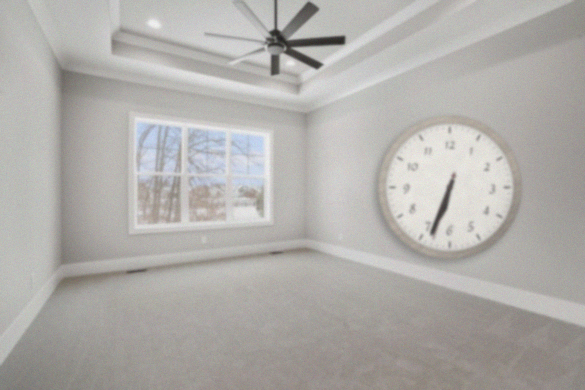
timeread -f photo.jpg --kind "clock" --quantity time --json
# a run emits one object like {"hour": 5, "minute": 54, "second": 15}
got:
{"hour": 6, "minute": 33, "second": 33}
